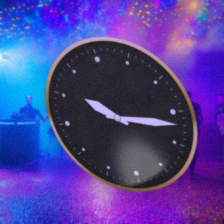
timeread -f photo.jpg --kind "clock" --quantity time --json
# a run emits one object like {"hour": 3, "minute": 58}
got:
{"hour": 10, "minute": 17}
